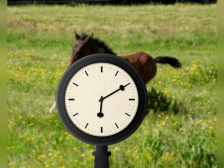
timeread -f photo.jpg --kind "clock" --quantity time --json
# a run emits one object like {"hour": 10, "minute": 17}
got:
{"hour": 6, "minute": 10}
